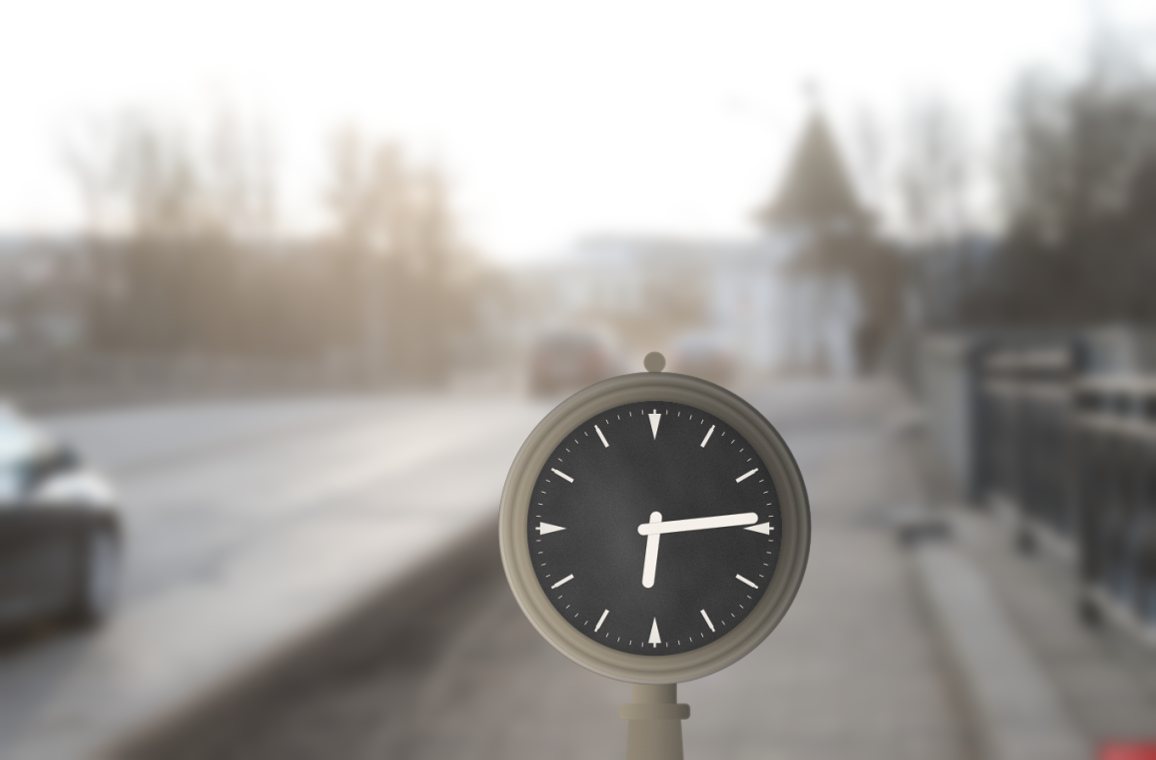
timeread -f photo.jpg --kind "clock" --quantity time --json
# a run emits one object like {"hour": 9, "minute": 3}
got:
{"hour": 6, "minute": 14}
